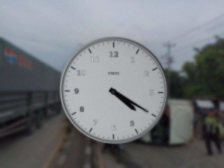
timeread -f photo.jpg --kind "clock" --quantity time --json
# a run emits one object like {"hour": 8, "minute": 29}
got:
{"hour": 4, "minute": 20}
